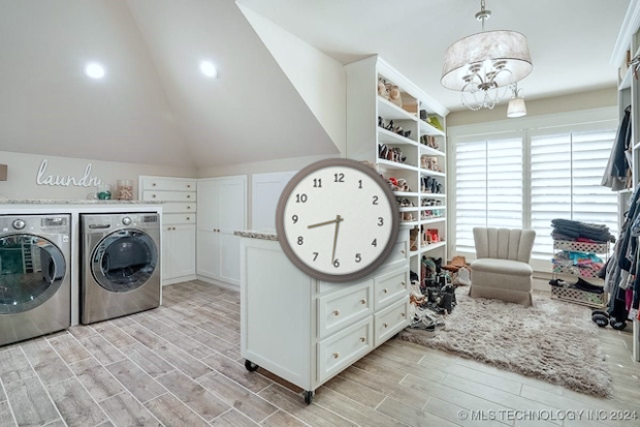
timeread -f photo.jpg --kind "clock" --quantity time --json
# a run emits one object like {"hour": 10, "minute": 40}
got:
{"hour": 8, "minute": 31}
